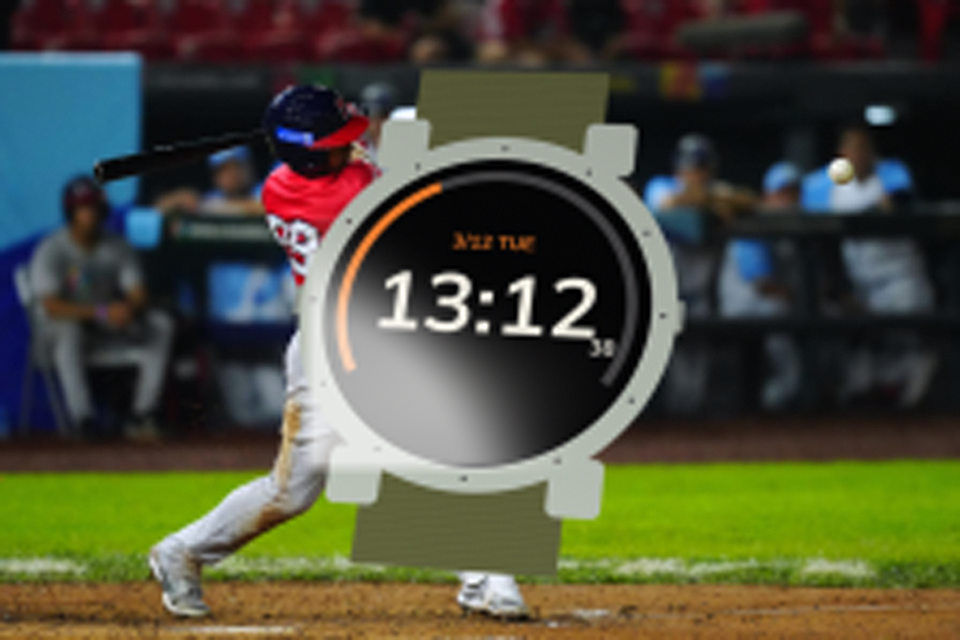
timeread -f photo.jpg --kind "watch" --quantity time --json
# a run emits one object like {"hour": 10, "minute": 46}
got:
{"hour": 13, "minute": 12}
